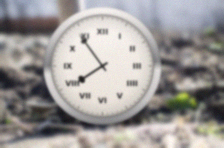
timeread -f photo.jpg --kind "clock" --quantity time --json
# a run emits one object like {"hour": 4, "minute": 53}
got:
{"hour": 7, "minute": 54}
